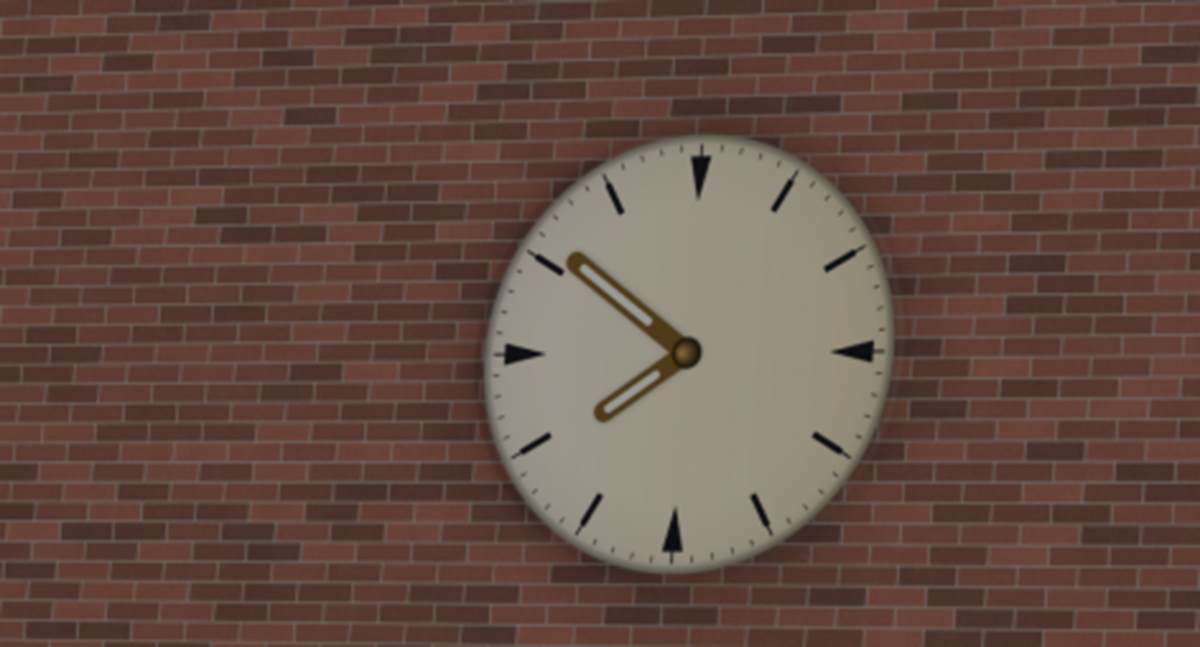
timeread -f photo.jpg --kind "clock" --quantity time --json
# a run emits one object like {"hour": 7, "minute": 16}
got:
{"hour": 7, "minute": 51}
